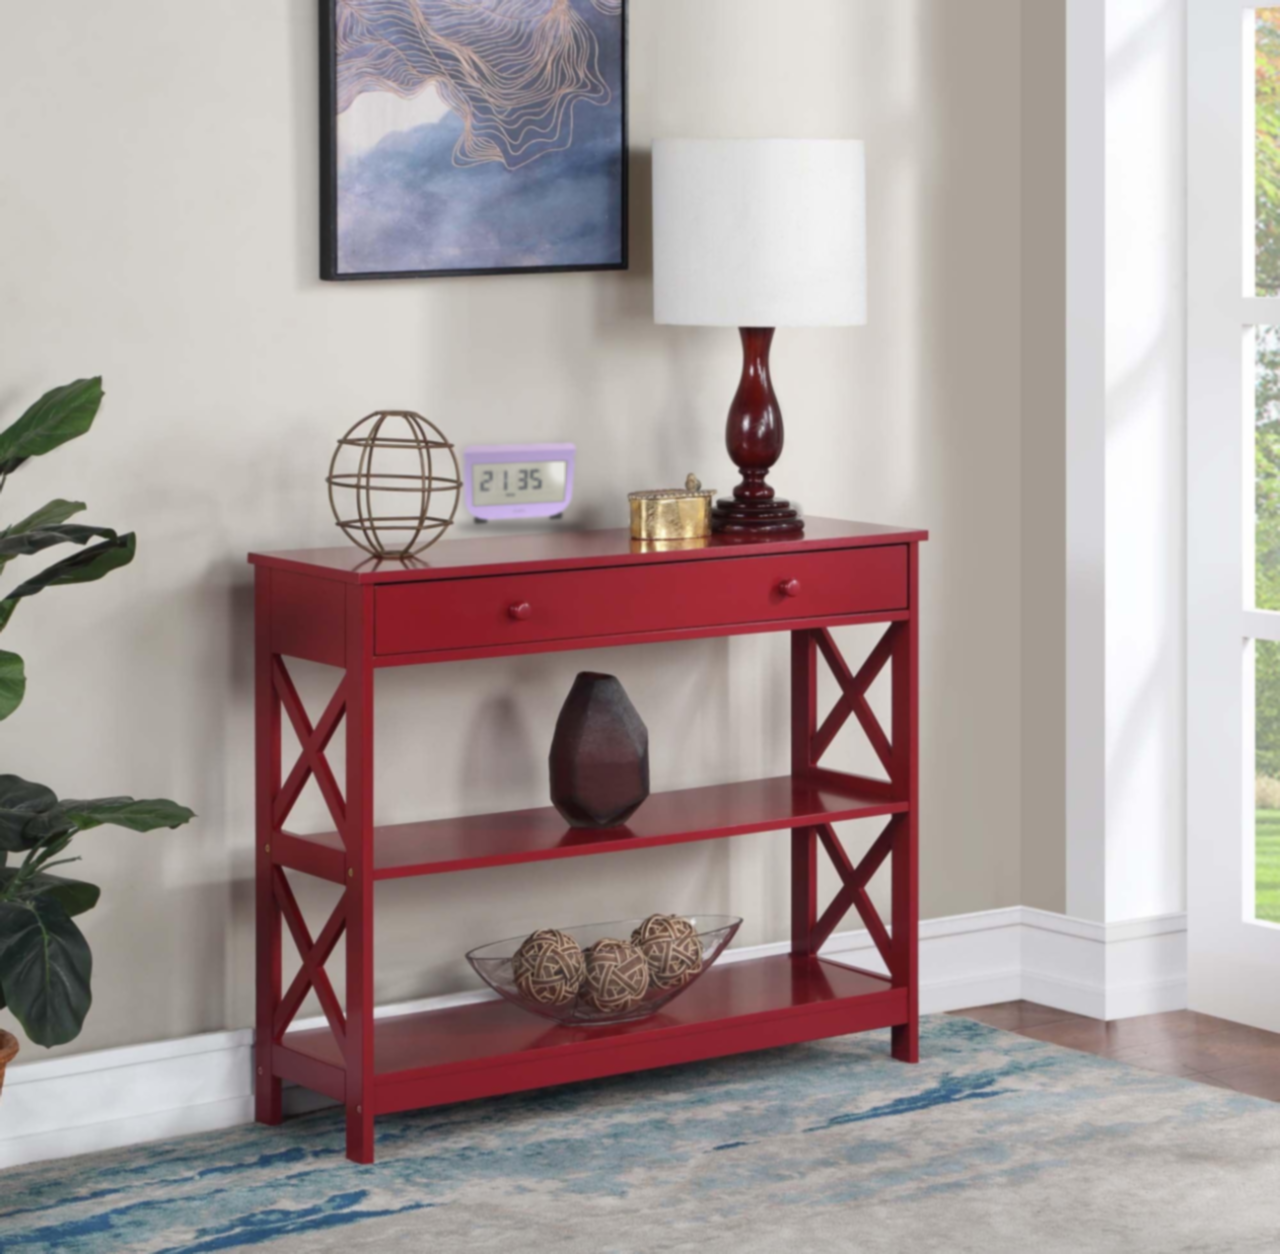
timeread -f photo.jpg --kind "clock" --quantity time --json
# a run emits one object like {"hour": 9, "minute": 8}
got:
{"hour": 21, "minute": 35}
